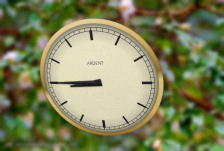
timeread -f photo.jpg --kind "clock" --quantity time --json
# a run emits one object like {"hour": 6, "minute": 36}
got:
{"hour": 8, "minute": 45}
